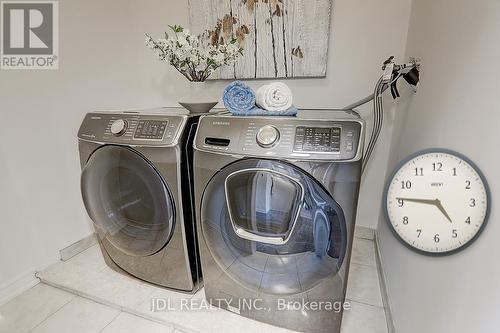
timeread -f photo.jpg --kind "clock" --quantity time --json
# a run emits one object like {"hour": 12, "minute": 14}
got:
{"hour": 4, "minute": 46}
